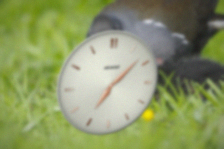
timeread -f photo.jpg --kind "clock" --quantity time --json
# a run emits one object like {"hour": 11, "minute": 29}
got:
{"hour": 7, "minute": 8}
